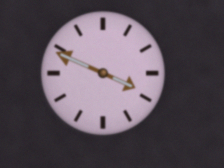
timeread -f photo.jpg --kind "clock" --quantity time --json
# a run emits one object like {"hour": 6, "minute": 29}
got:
{"hour": 3, "minute": 49}
